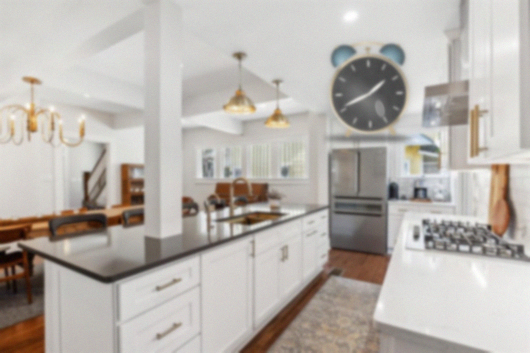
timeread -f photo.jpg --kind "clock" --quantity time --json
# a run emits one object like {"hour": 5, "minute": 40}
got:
{"hour": 1, "minute": 41}
